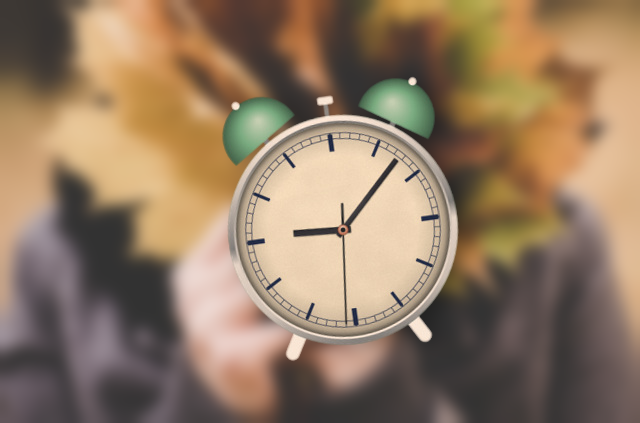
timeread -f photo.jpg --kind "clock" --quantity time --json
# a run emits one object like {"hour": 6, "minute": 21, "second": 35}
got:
{"hour": 9, "minute": 7, "second": 31}
